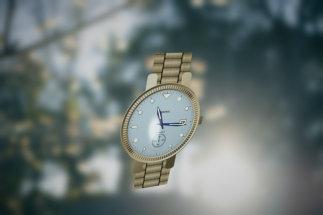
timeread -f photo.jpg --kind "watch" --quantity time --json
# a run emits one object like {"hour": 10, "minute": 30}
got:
{"hour": 11, "minute": 16}
